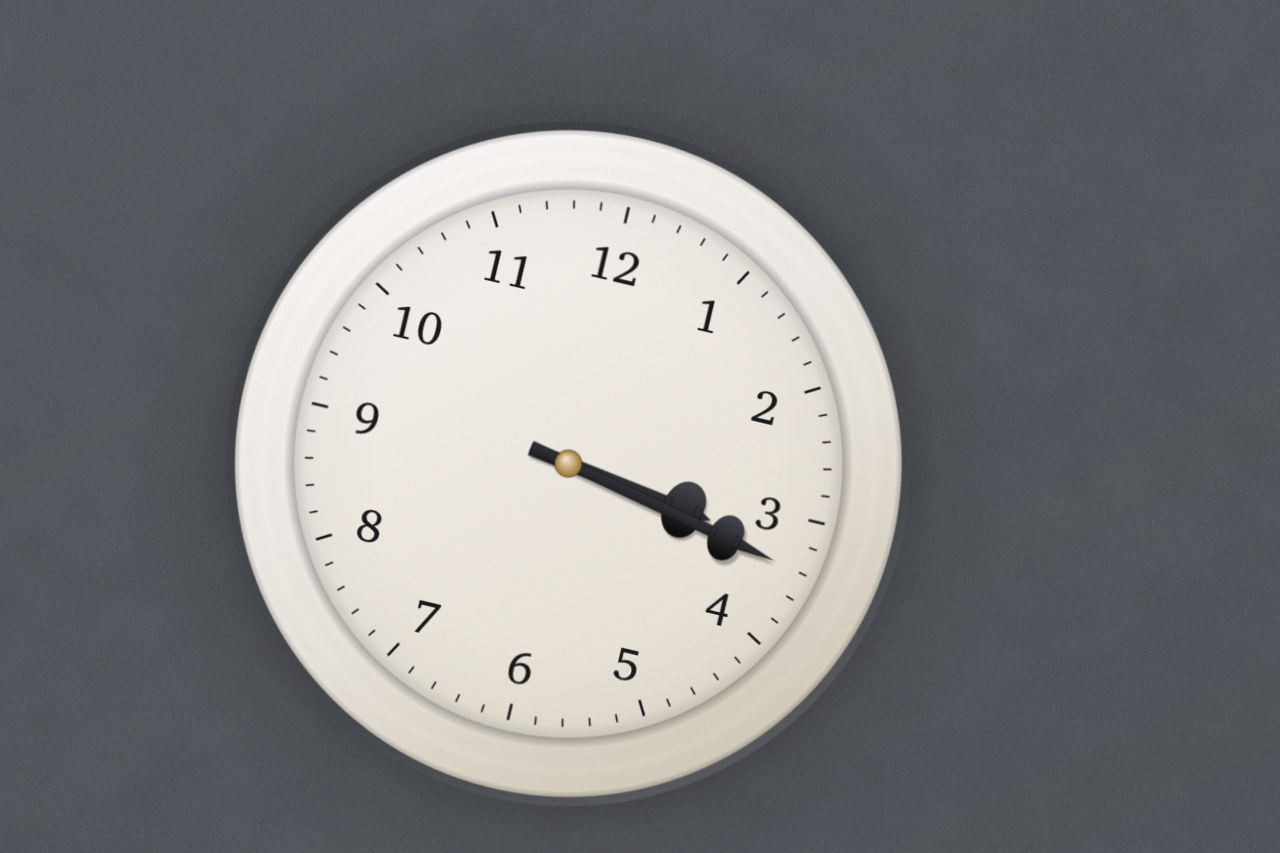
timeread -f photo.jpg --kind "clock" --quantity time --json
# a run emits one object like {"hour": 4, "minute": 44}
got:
{"hour": 3, "minute": 17}
